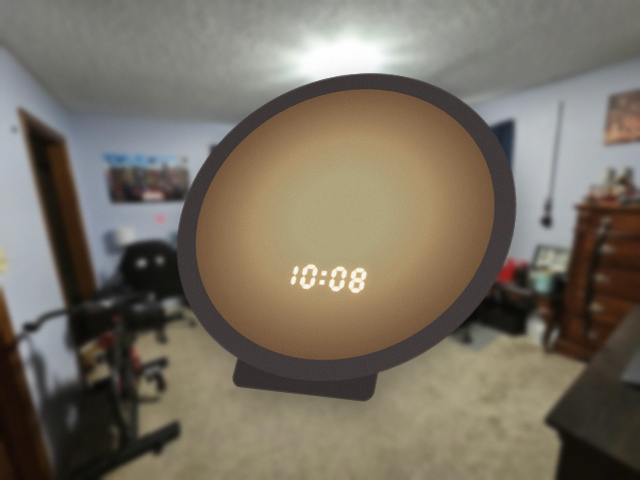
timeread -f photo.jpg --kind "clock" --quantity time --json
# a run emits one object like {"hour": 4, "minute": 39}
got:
{"hour": 10, "minute": 8}
